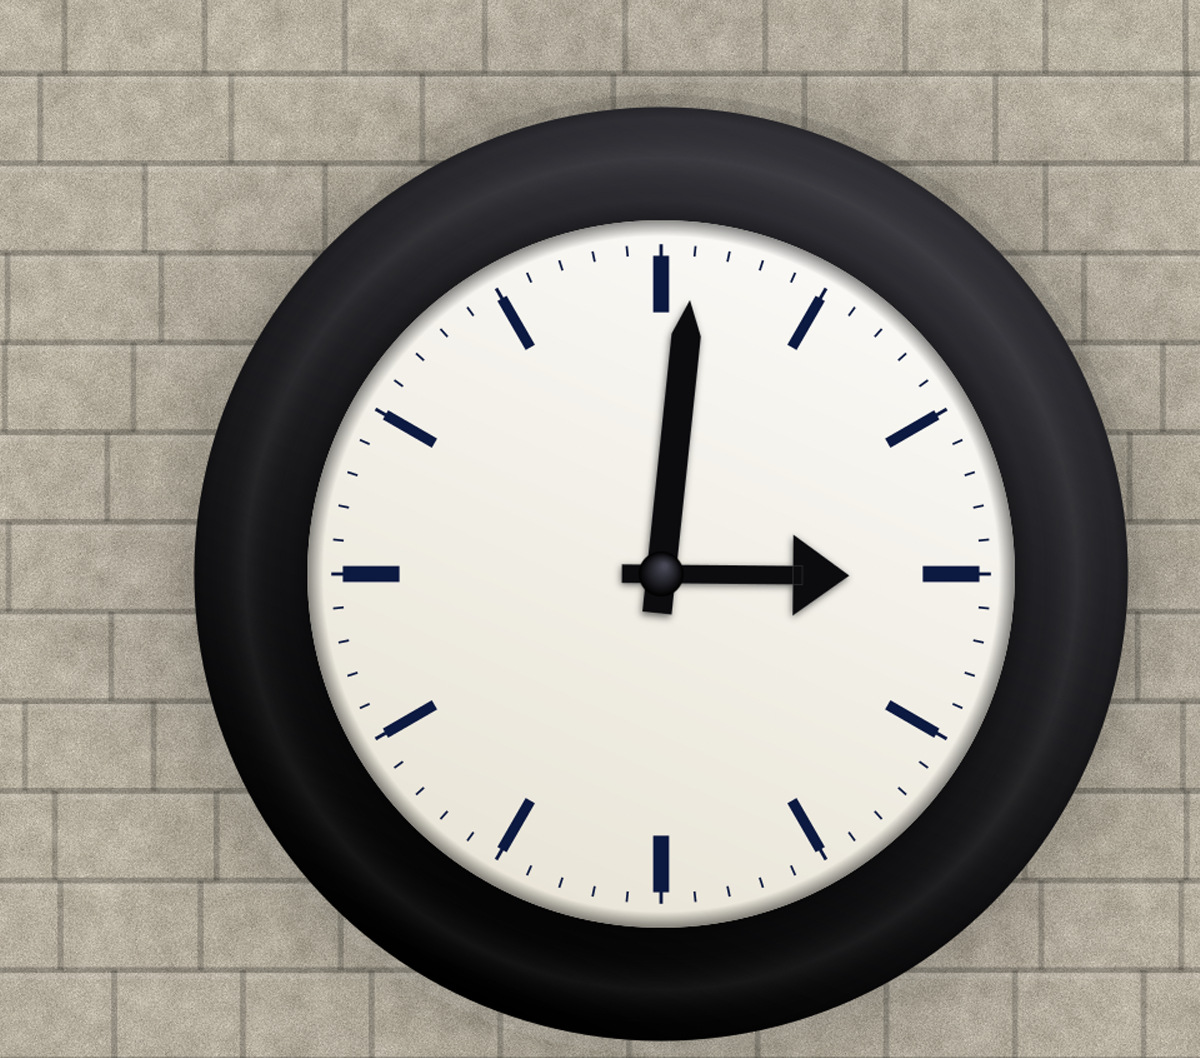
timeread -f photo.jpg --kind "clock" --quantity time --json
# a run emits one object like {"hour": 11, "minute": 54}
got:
{"hour": 3, "minute": 1}
